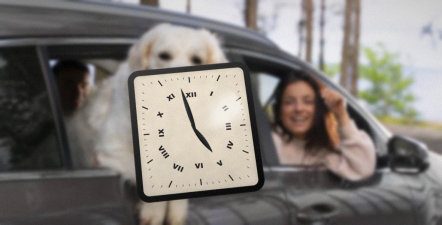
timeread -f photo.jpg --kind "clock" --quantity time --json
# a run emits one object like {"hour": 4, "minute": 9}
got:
{"hour": 4, "minute": 58}
